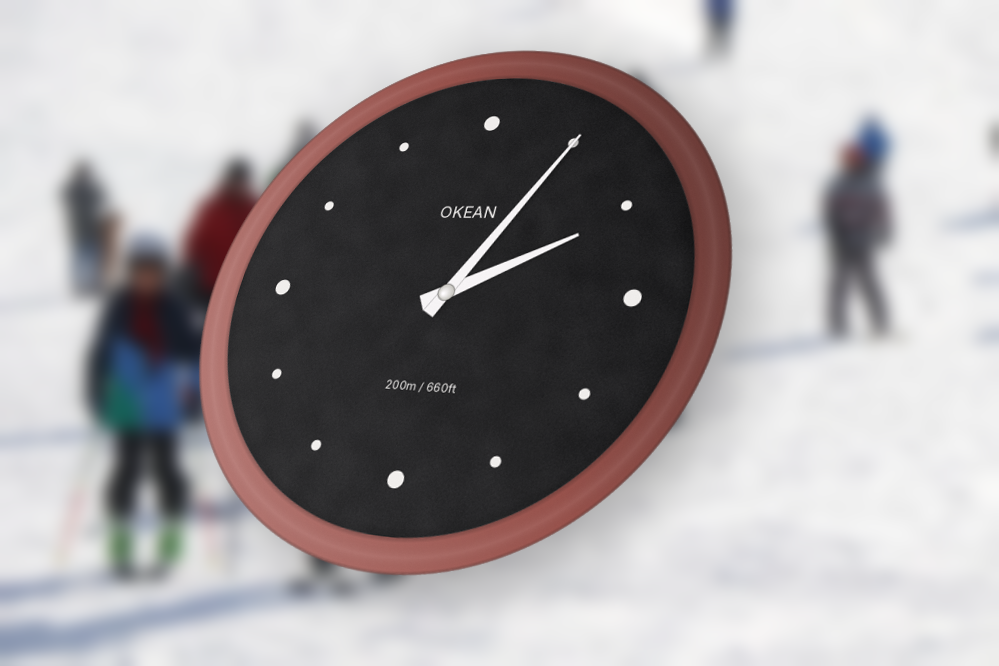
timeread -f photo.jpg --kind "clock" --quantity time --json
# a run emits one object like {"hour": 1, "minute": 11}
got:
{"hour": 2, "minute": 5}
